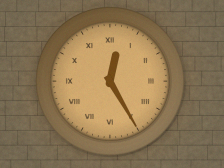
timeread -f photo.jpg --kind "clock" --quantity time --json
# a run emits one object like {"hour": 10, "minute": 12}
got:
{"hour": 12, "minute": 25}
